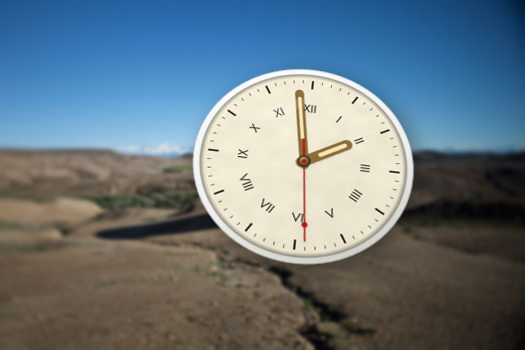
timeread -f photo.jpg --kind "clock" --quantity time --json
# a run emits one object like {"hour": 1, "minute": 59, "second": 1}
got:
{"hour": 1, "minute": 58, "second": 29}
